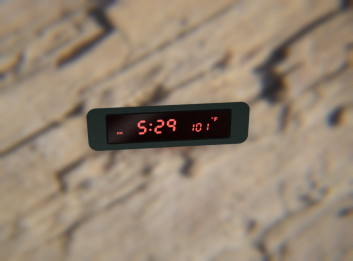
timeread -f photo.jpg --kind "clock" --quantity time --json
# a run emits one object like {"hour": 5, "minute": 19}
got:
{"hour": 5, "minute": 29}
